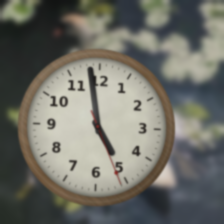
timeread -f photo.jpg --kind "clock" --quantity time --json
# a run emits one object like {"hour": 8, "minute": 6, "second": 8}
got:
{"hour": 4, "minute": 58, "second": 26}
